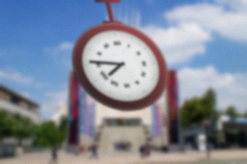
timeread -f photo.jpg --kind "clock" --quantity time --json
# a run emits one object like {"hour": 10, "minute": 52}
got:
{"hour": 7, "minute": 46}
